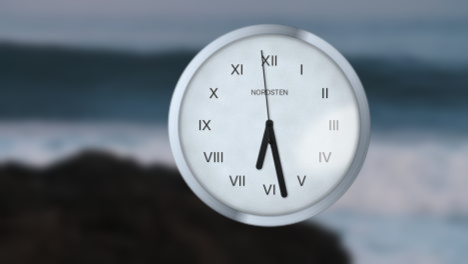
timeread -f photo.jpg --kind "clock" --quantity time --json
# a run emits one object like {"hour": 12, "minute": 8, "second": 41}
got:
{"hour": 6, "minute": 27, "second": 59}
